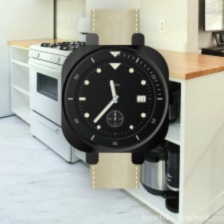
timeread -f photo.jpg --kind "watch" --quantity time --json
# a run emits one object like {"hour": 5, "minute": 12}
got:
{"hour": 11, "minute": 37}
